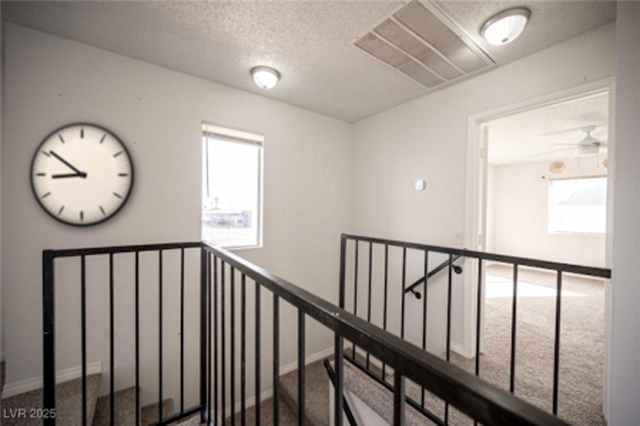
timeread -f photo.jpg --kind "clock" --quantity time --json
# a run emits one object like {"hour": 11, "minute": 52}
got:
{"hour": 8, "minute": 51}
